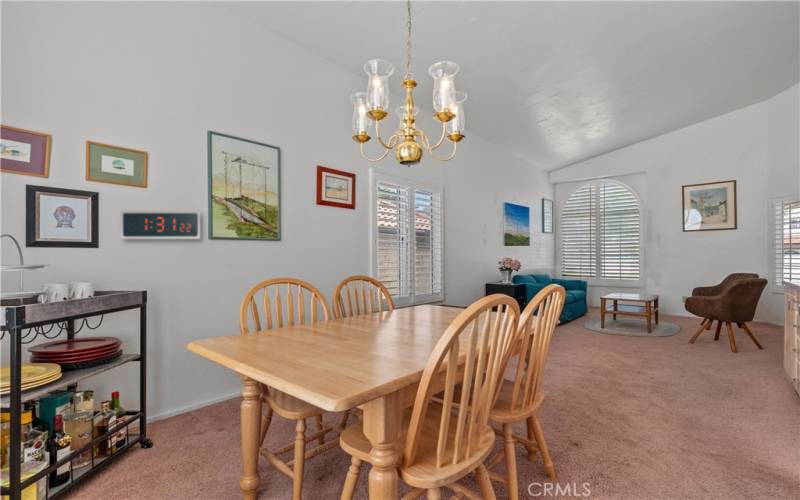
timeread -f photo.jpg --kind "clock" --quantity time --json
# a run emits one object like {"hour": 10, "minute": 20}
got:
{"hour": 1, "minute": 31}
